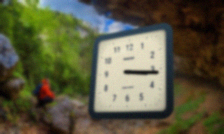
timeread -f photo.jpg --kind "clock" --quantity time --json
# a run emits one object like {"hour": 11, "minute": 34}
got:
{"hour": 3, "minute": 16}
